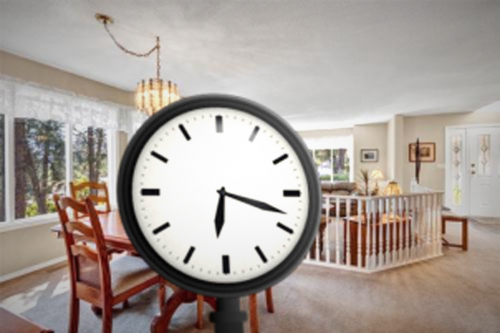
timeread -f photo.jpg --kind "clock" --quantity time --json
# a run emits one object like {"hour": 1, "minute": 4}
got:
{"hour": 6, "minute": 18}
